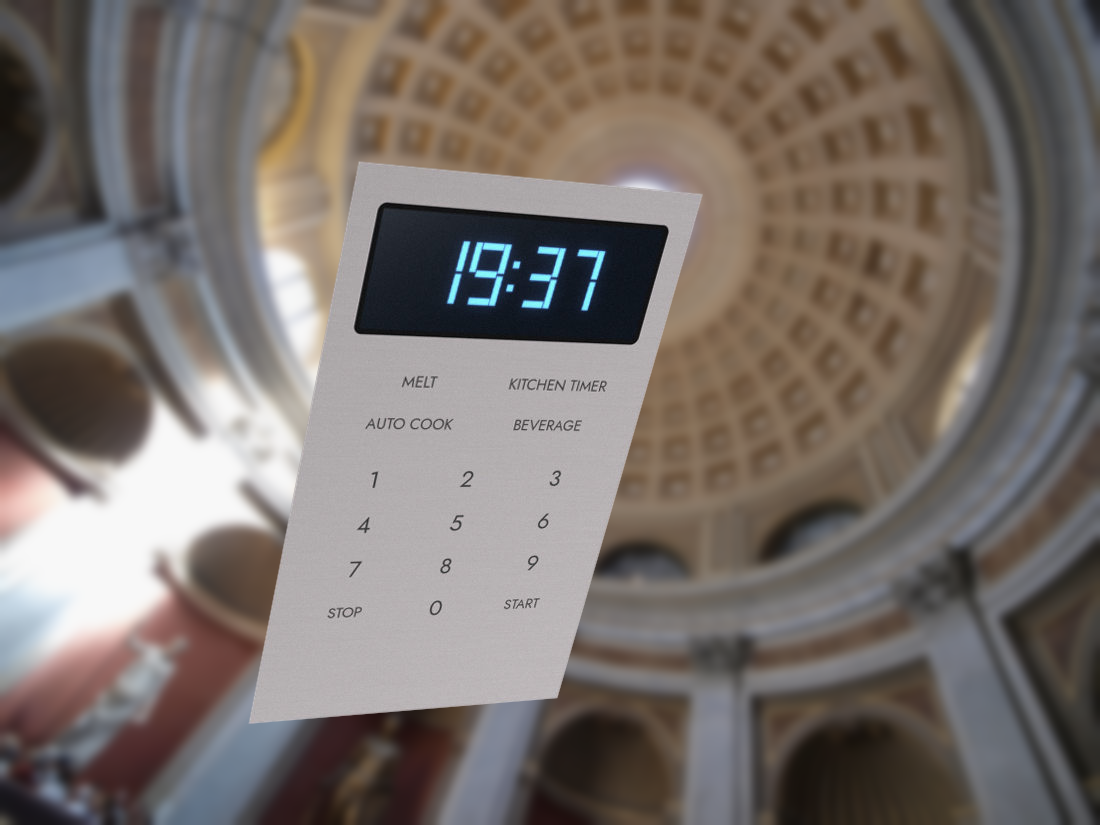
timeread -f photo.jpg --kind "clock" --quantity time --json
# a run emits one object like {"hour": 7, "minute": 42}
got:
{"hour": 19, "minute": 37}
